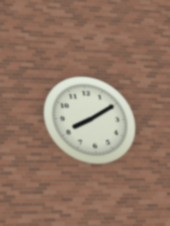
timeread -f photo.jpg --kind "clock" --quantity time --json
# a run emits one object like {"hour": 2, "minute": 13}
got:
{"hour": 8, "minute": 10}
